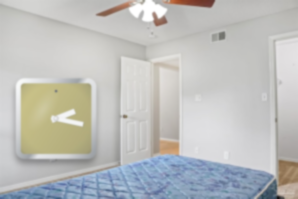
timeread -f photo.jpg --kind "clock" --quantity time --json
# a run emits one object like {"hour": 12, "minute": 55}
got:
{"hour": 2, "minute": 17}
